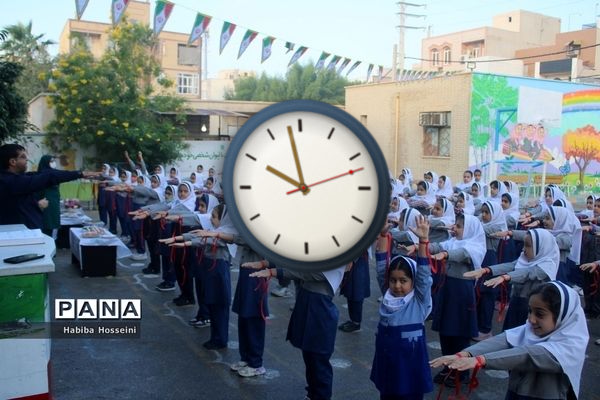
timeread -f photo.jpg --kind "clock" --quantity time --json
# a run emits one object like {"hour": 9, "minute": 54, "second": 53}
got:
{"hour": 9, "minute": 58, "second": 12}
